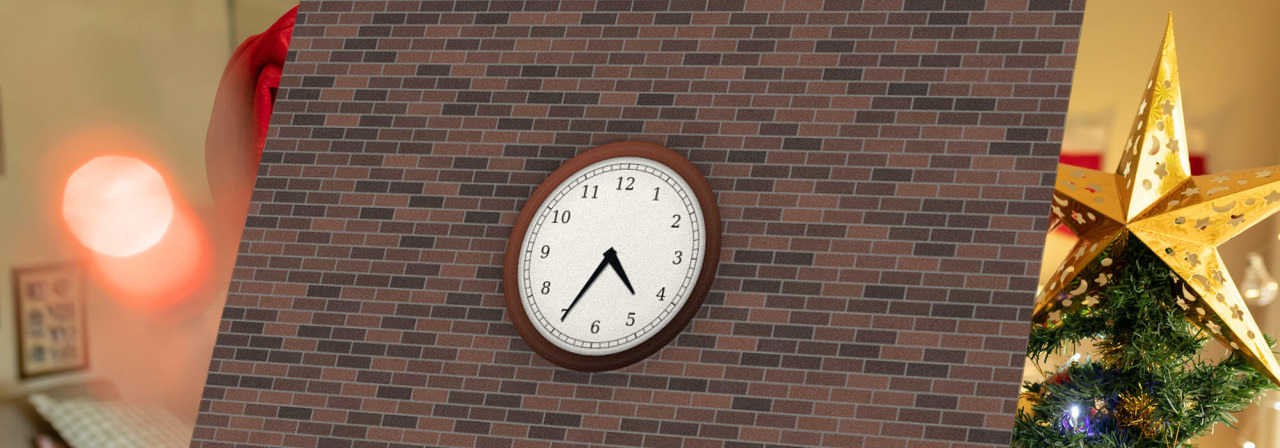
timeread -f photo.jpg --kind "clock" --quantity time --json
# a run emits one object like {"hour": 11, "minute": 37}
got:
{"hour": 4, "minute": 35}
